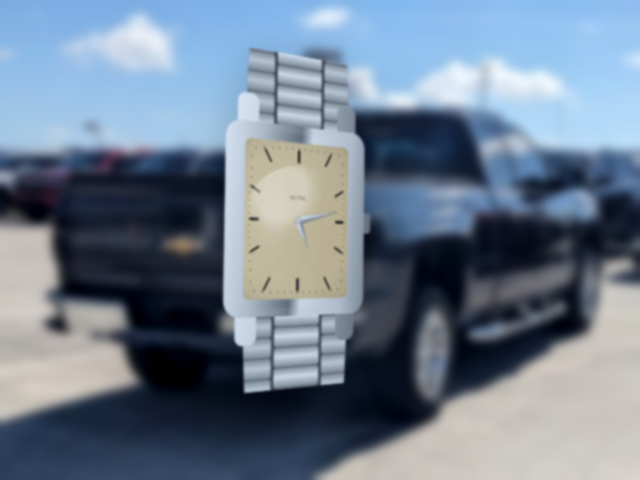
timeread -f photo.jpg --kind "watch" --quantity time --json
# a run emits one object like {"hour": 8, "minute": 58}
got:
{"hour": 5, "minute": 13}
